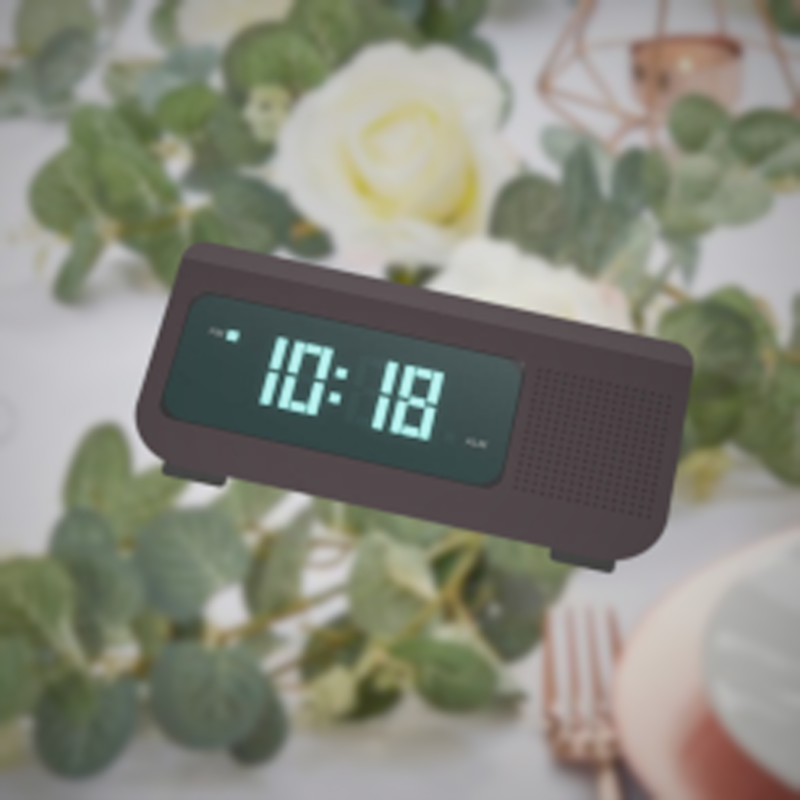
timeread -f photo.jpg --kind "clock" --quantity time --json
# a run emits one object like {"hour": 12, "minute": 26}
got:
{"hour": 10, "minute": 18}
